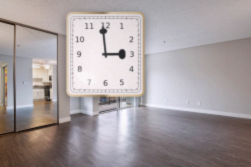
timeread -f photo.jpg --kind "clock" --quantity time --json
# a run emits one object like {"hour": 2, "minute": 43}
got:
{"hour": 2, "minute": 59}
